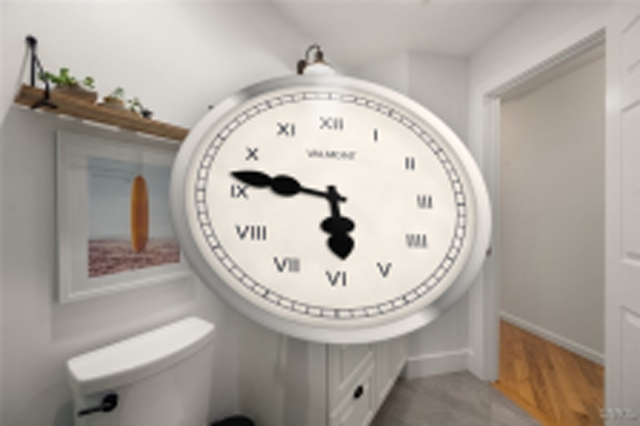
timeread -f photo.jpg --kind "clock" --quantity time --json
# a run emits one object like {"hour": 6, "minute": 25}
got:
{"hour": 5, "minute": 47}
